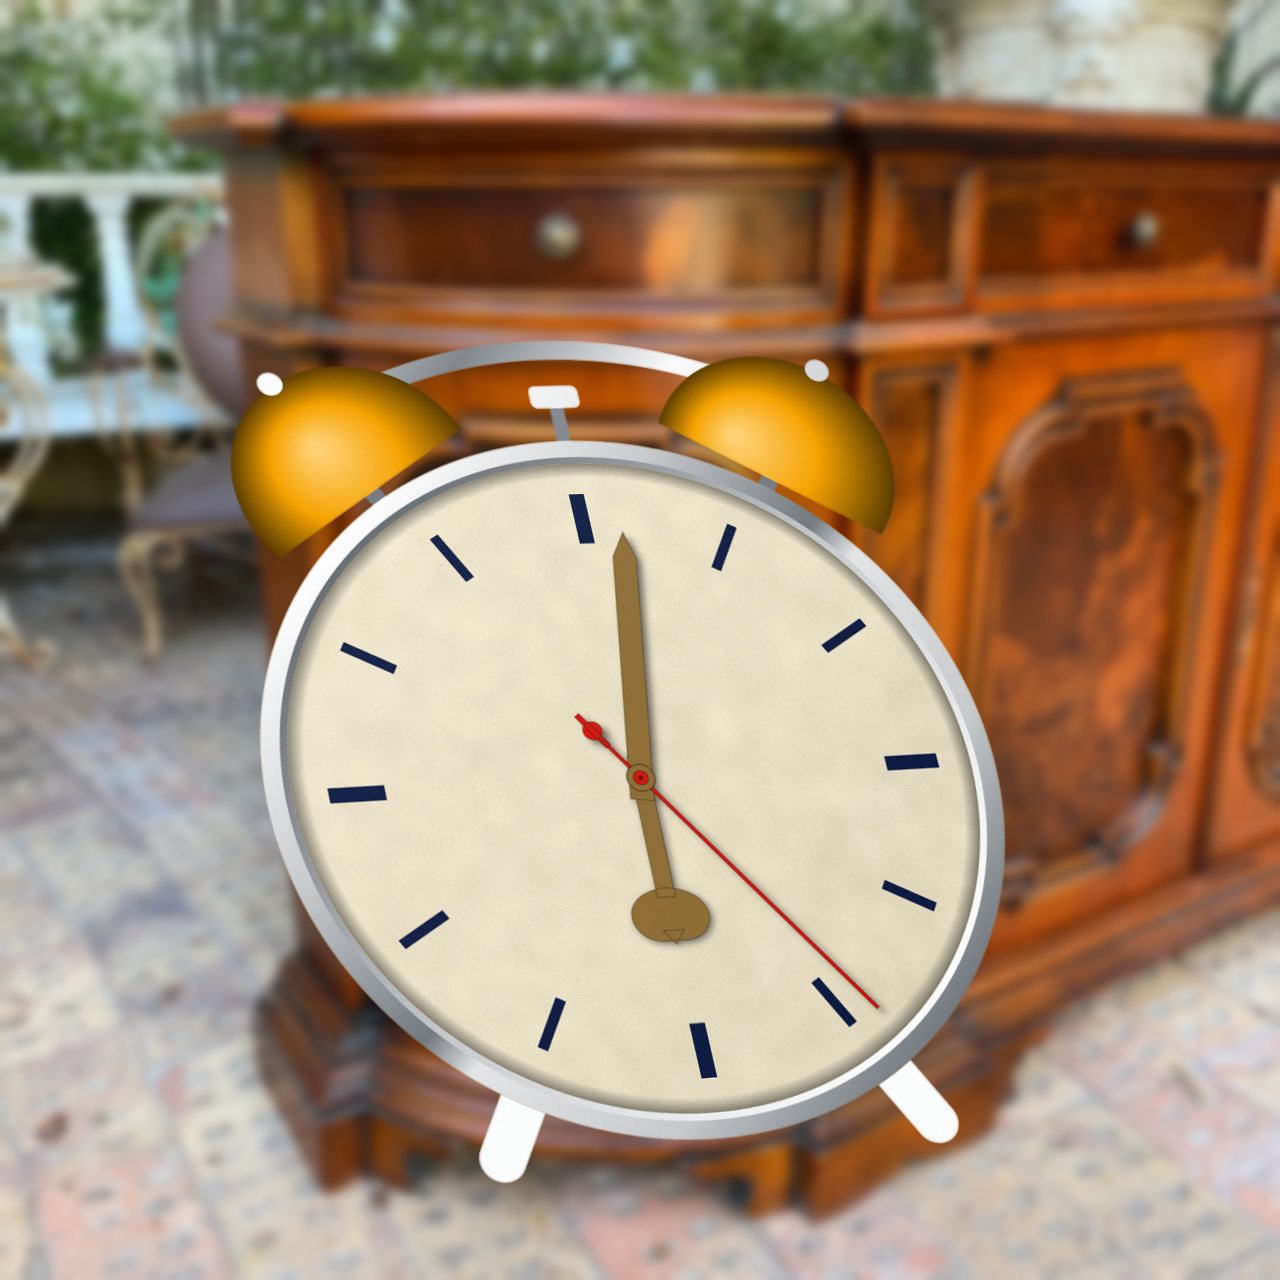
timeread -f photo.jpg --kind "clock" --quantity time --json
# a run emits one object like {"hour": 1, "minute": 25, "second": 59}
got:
{"hour": 6, "minute": 1, "second": 24}
